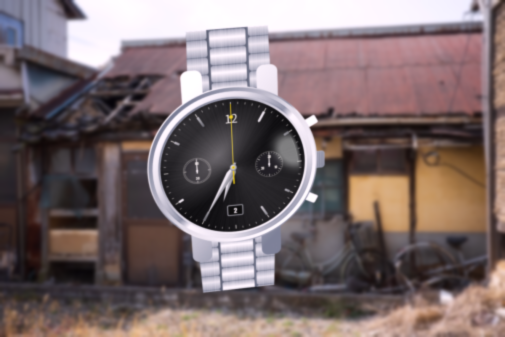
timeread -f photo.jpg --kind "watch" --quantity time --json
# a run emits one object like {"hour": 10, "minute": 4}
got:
{"hour": 6, "minute": 35}
